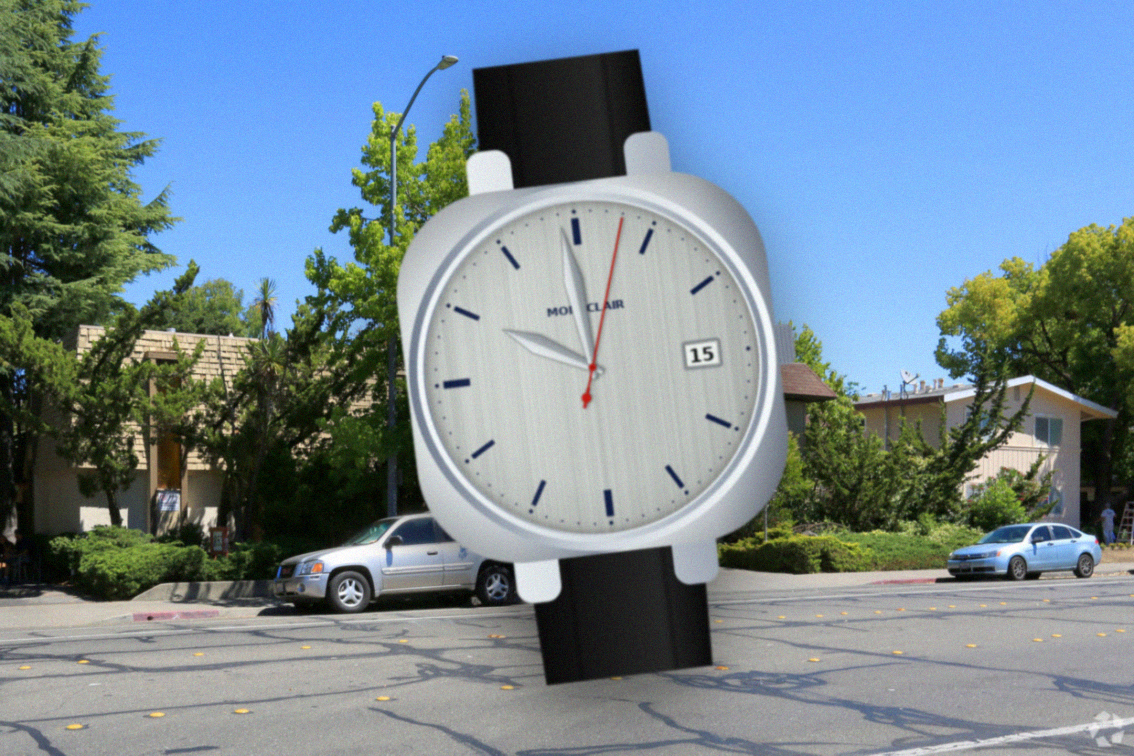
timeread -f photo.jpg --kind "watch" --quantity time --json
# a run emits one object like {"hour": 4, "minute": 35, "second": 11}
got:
{"hour": 9, "minute": 59, "second": 3}
